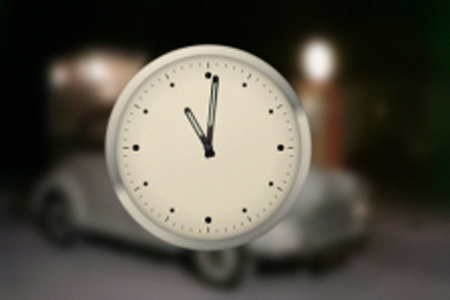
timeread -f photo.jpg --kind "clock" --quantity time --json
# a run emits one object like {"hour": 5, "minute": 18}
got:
{"hour": 11, "minute": 1}
